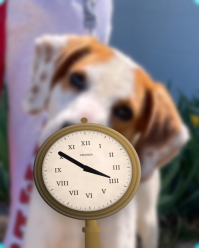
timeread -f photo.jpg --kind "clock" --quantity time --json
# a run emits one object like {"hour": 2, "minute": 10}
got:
{"hour": 3, "minute": 51}
